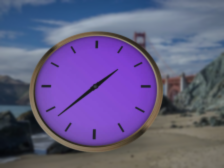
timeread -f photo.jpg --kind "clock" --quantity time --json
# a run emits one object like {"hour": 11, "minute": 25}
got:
{"hour": 1, "minute": 38}
